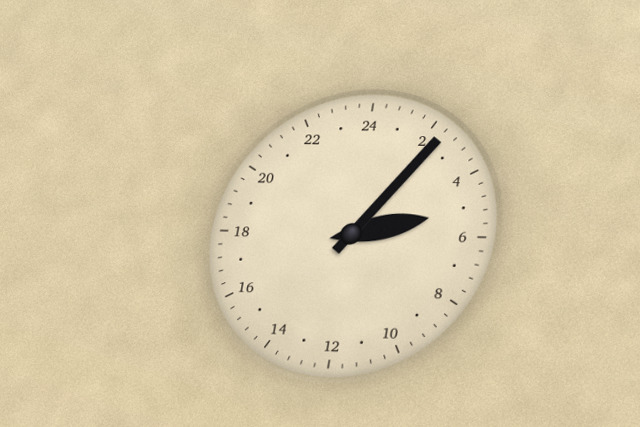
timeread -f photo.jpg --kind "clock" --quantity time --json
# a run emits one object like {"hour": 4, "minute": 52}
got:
{"hour": 5, "minute": 6}
